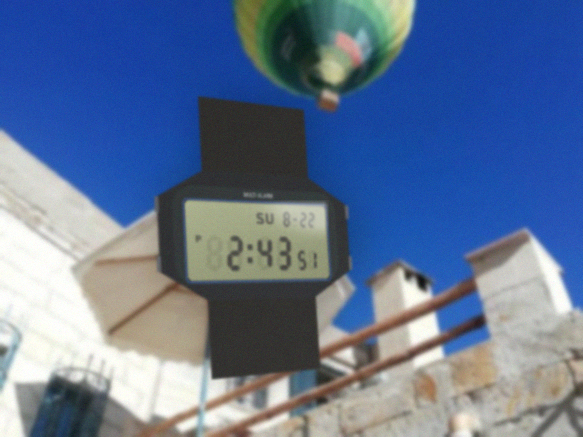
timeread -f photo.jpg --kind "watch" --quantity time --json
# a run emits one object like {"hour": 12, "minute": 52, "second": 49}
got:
{"hour": 2, "minute": 43, "second": 51}
